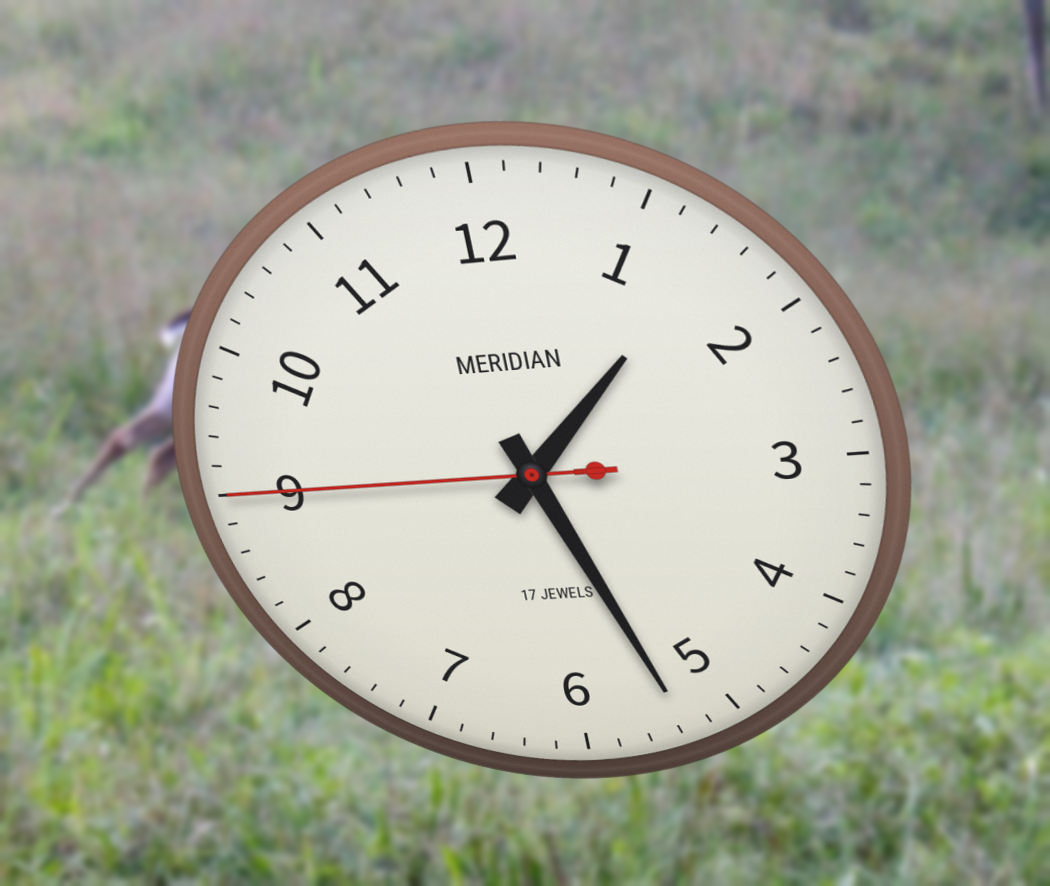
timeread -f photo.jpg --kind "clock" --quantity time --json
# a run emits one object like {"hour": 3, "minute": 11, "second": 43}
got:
{"hour": 1, "minute": 26, "second": 45}
